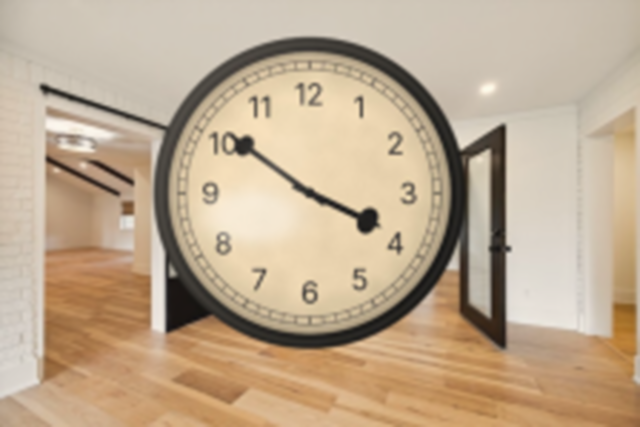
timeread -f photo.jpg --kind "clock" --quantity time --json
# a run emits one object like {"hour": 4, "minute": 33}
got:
{"hour": 3, "minute": 51}
